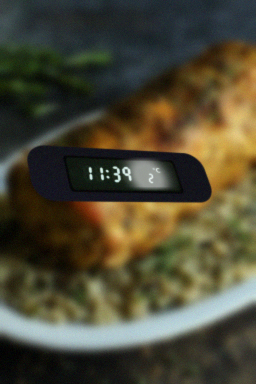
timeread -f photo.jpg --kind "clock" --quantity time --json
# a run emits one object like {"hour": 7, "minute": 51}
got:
{"hour": 11, "minute": 39}
